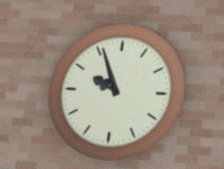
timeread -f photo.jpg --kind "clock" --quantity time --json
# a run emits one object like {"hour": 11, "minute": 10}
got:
{"hour": 9, "minute": 56}
